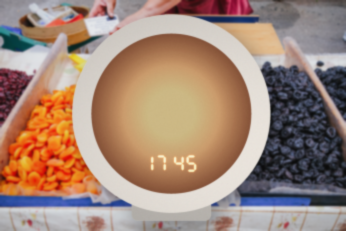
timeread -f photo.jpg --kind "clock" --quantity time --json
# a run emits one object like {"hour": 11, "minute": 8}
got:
{"hour": 17, "minute": 45}
